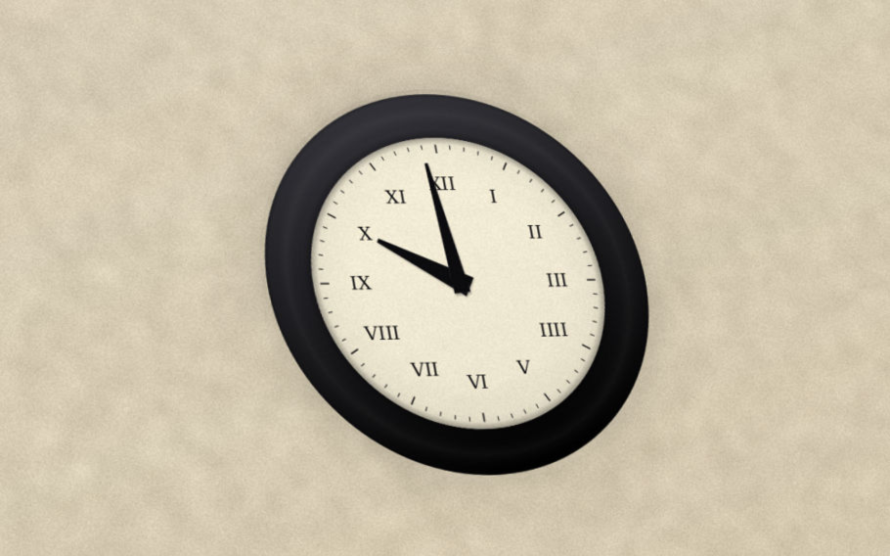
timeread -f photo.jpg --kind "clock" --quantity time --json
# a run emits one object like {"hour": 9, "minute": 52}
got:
{"hour": 9, "minute": 59}
